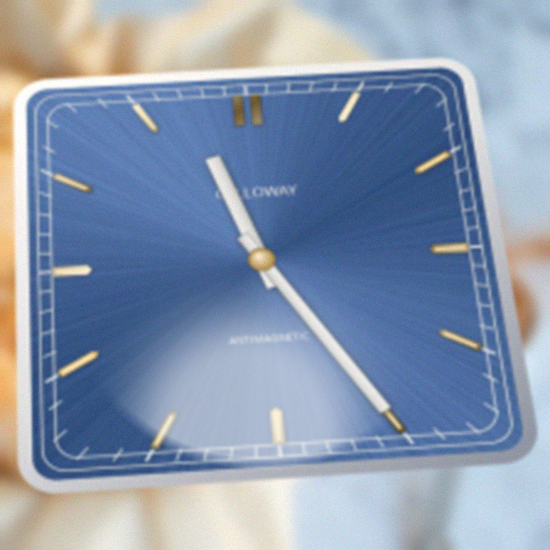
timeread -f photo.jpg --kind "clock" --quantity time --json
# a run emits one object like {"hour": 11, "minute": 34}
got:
{"hour": 11, "minute": 25}
